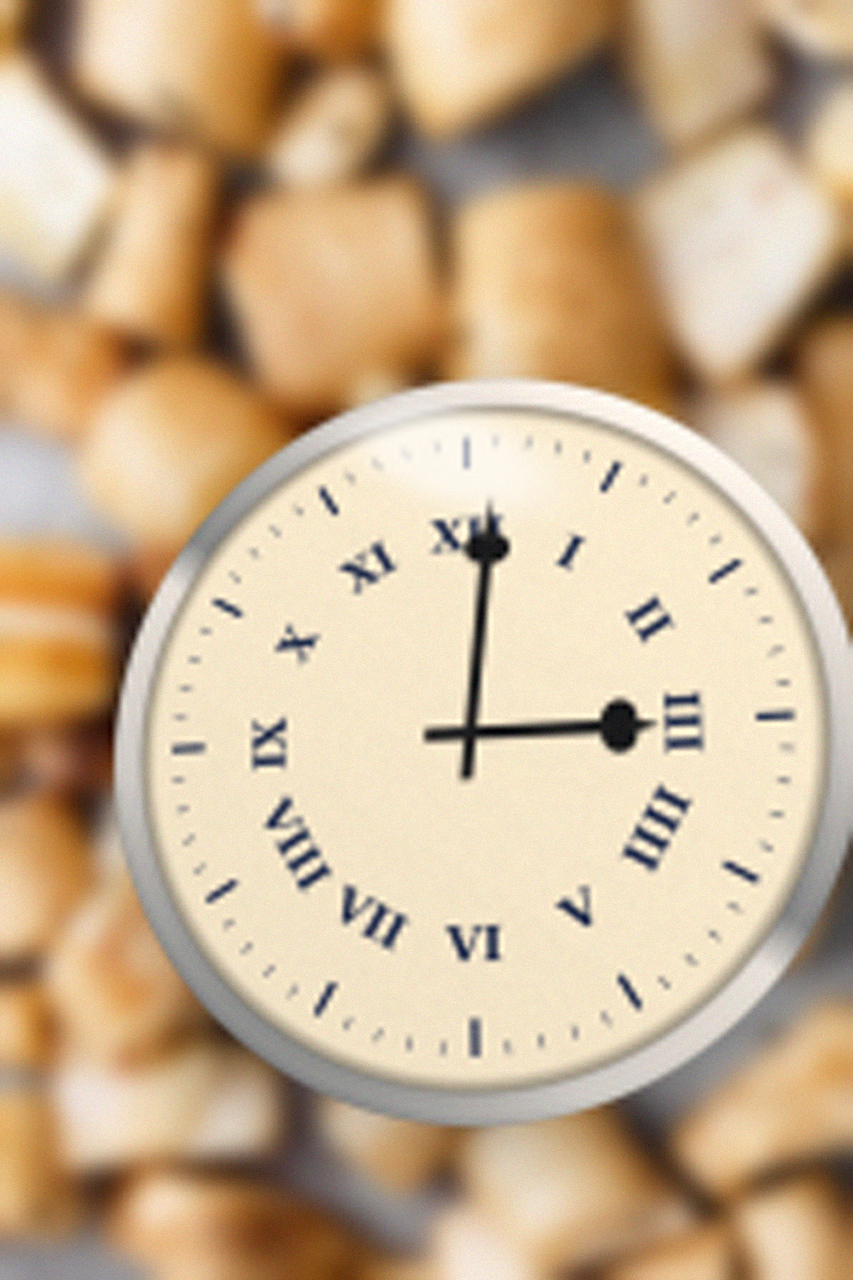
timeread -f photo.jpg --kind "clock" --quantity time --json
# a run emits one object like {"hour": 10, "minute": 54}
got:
{"hour": 3, "minute": 1}
